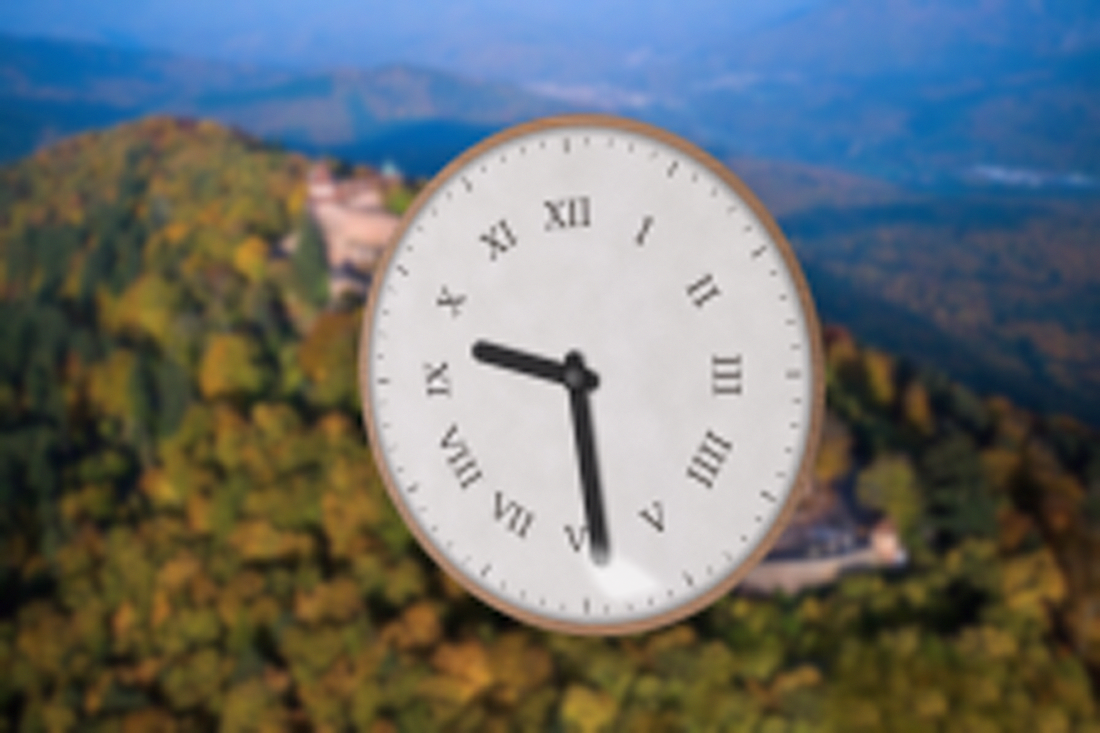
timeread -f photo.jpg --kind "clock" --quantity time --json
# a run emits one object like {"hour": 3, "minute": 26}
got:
{"hour": 9, "minute": 29}
